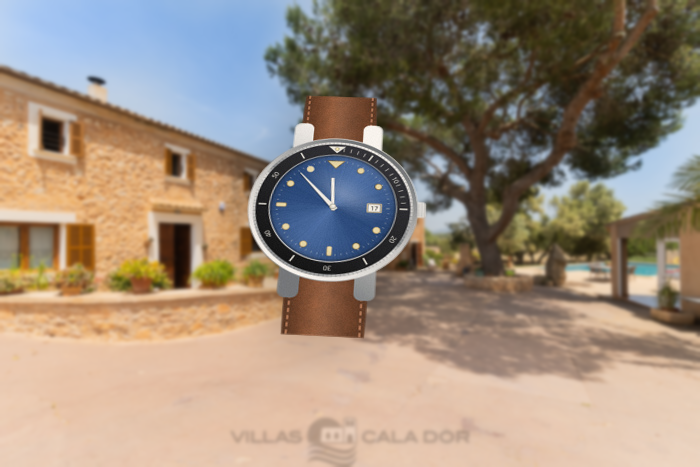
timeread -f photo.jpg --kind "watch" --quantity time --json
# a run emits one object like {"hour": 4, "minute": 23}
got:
{"hour": 11, "minute": 53}
